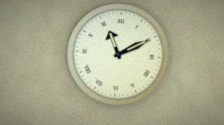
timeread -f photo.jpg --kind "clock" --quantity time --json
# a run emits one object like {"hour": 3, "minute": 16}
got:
{"hour": 11, "minute": 10}
